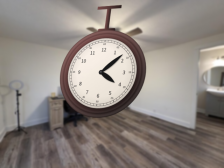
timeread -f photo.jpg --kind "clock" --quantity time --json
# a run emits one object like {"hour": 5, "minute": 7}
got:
{"hour": 4, "minute": 8}
